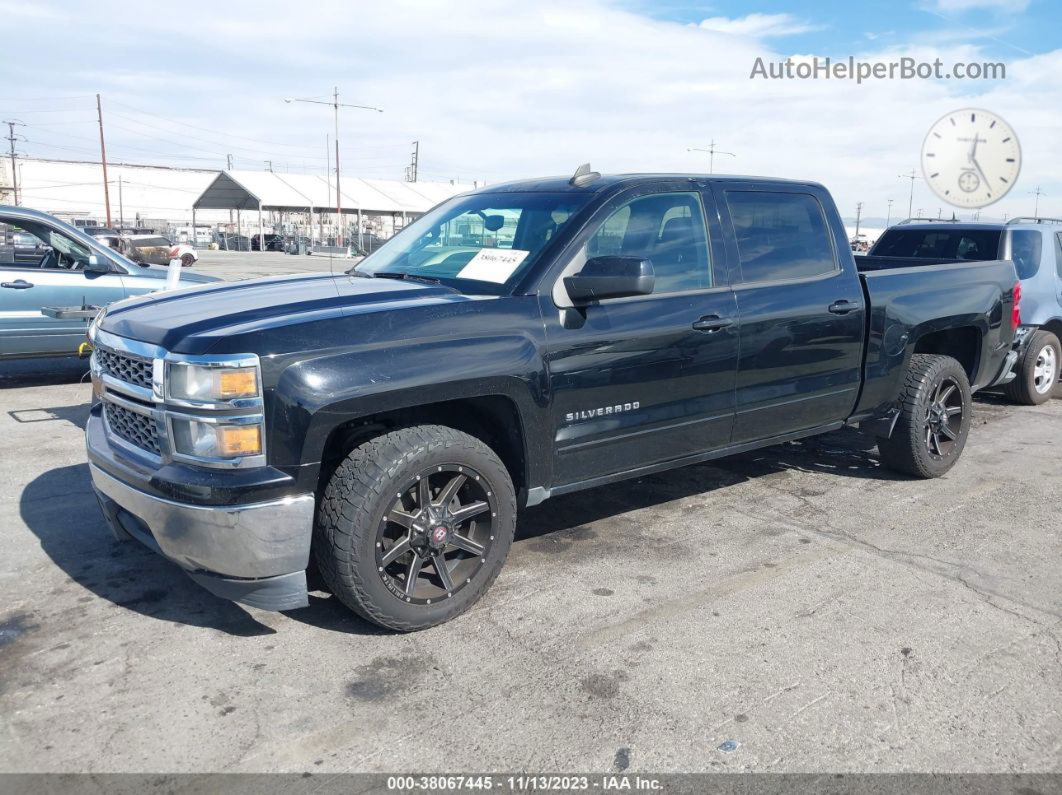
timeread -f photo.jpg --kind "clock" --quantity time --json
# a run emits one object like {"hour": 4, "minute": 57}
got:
{"hour": 12, "minute": 24}
